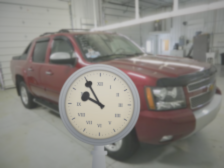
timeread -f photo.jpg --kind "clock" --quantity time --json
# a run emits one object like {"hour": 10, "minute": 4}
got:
{"hour": 9, "minute": 55}
